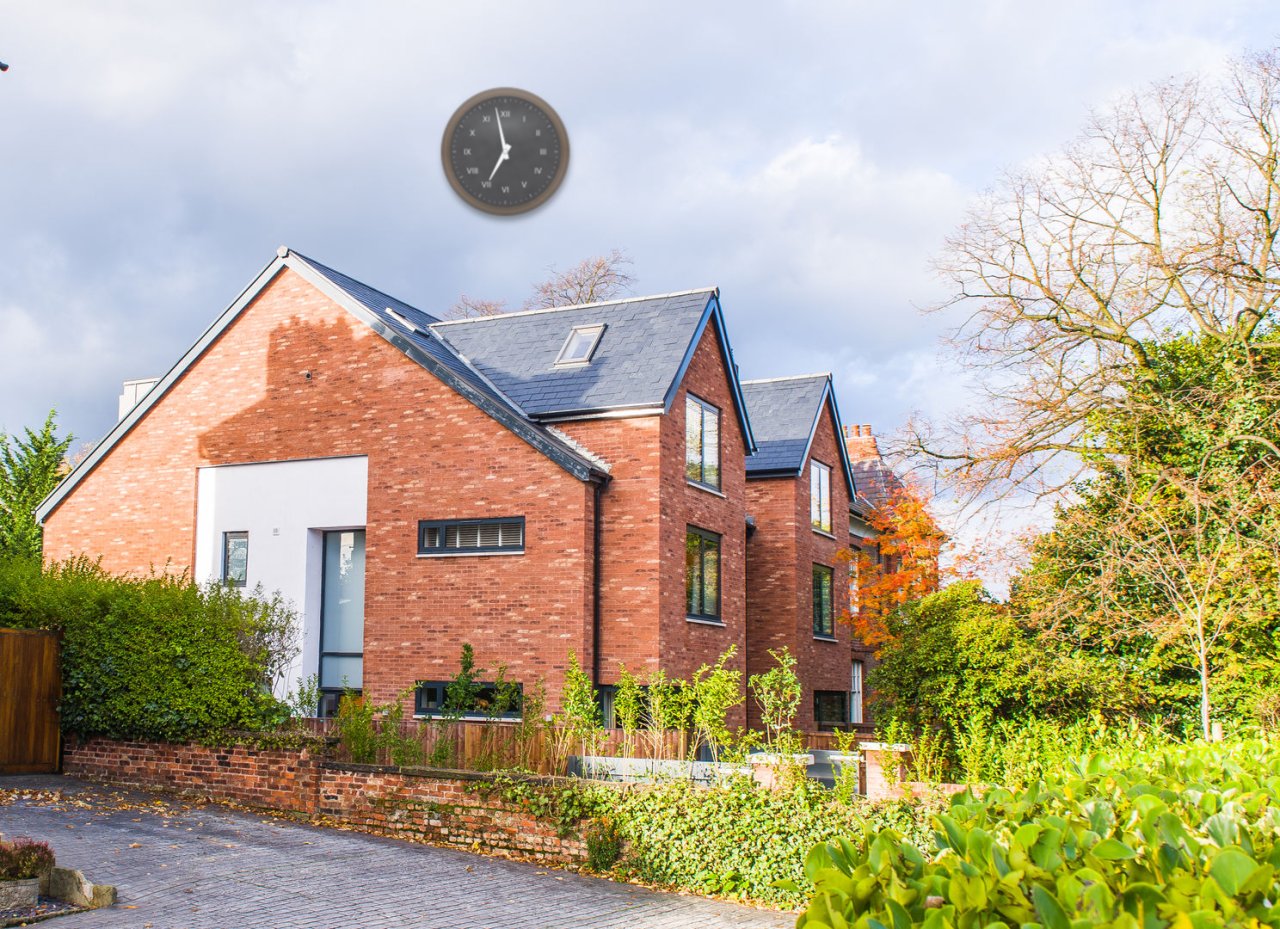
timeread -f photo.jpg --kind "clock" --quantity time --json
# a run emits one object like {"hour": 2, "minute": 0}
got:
{"hour": 6, "minute": 58}
